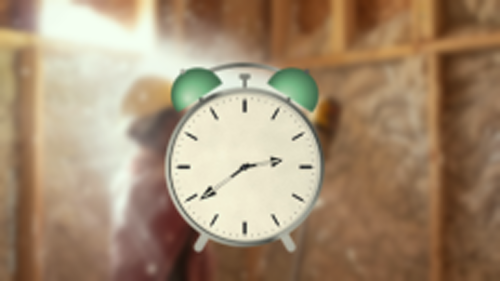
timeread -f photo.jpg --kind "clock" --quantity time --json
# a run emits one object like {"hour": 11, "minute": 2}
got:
{"hour": 2, "minute": 39}
